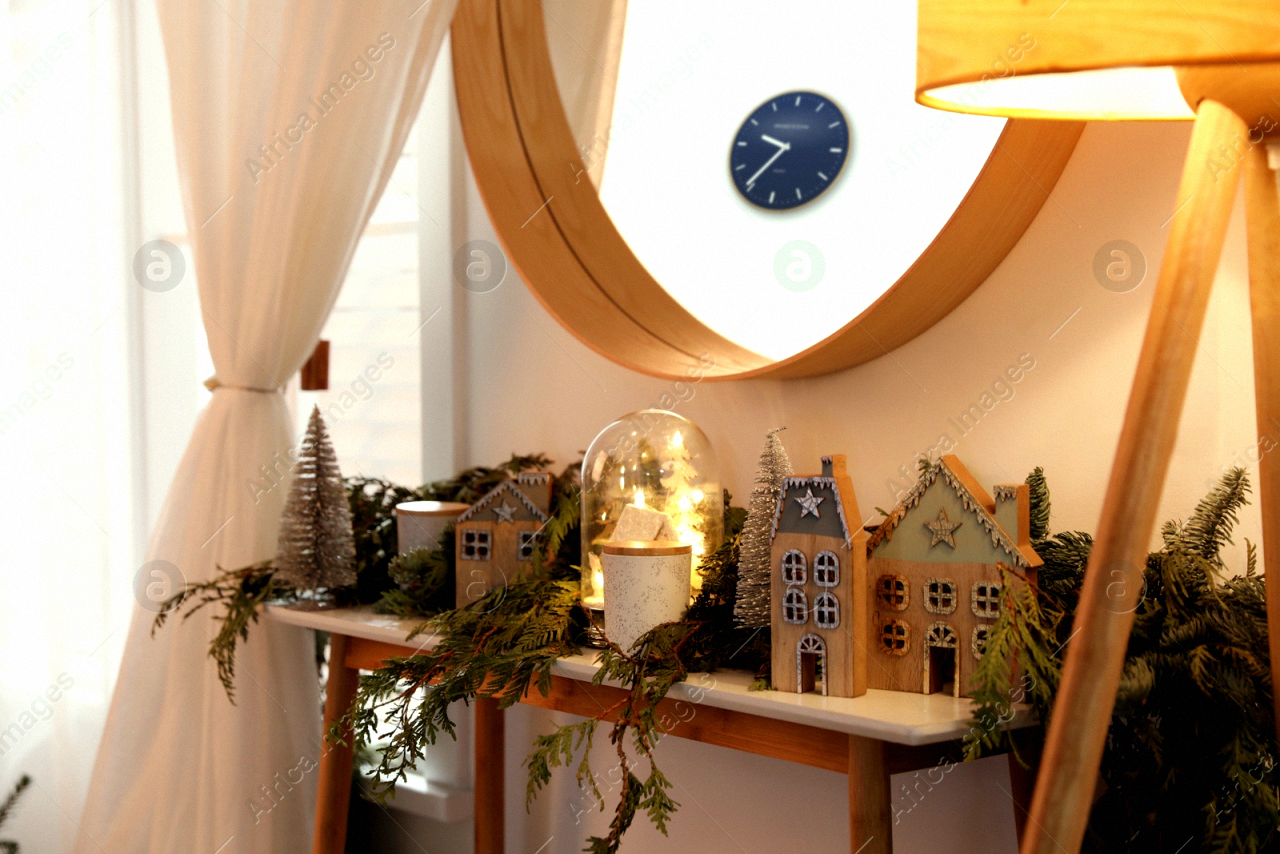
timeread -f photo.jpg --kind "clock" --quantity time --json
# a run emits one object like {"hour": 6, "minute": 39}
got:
{"hour": 9, "minute": 36}
